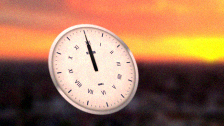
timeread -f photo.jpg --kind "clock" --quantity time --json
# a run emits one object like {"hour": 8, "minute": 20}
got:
{"hour": 12, "minute": 0}
